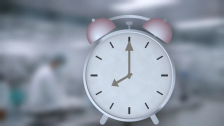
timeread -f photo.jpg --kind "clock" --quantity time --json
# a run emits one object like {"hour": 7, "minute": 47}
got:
{"hour": 8, "minute": 0}
